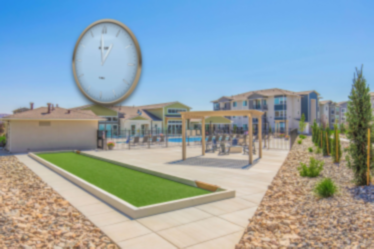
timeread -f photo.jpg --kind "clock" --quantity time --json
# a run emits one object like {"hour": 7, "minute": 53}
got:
{"hour": 12, "minute": 59}
